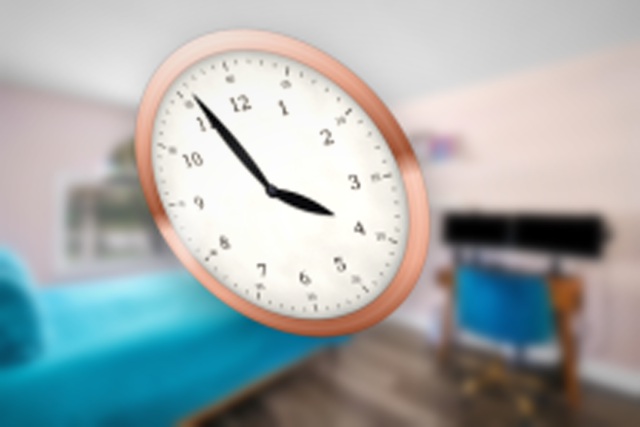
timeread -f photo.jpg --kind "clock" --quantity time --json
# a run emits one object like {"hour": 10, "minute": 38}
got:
{"hour": 3, "minute": 56}
